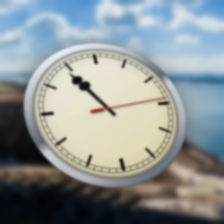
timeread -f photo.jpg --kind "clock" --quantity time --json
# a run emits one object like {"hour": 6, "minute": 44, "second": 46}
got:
{"hour": 10, "minute": 54, "second": 14}
